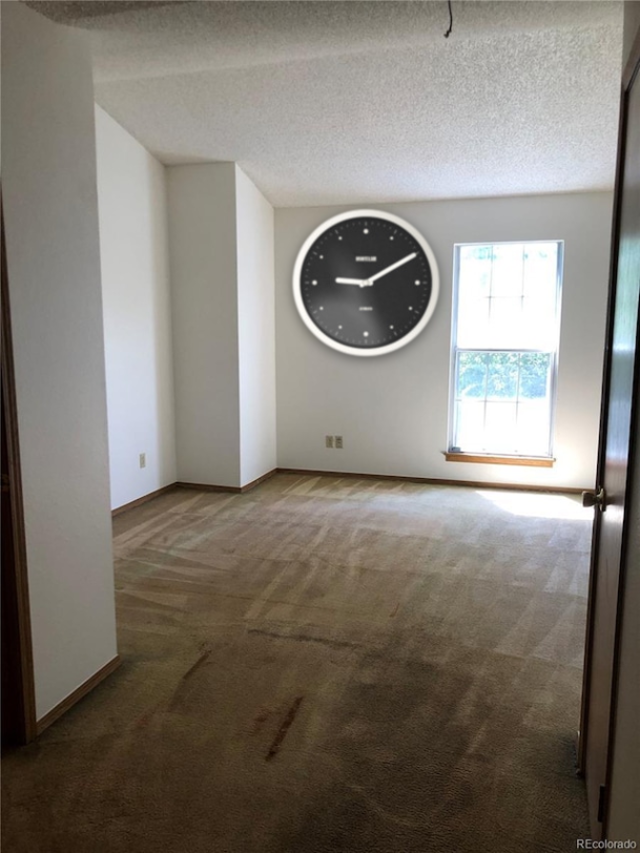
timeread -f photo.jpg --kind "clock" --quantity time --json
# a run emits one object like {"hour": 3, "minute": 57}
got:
{"hour": 9, "minute": 10}
